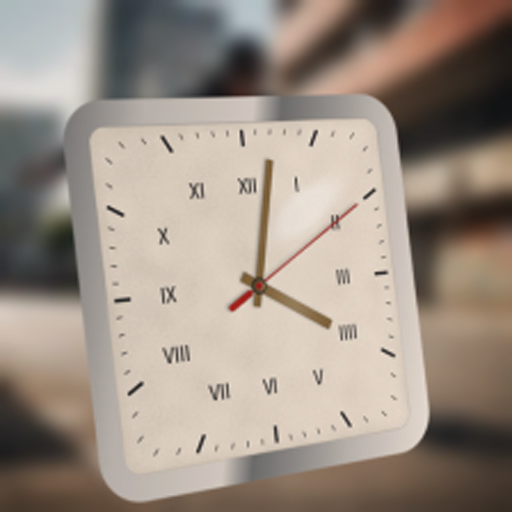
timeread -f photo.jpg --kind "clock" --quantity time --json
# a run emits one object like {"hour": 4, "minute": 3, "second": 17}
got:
{"hour": 4, "minute": 2, "second": 10}
